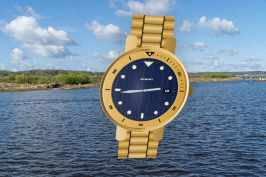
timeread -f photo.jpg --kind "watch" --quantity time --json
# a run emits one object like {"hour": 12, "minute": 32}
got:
{"hour": 2, "minute": 44}
